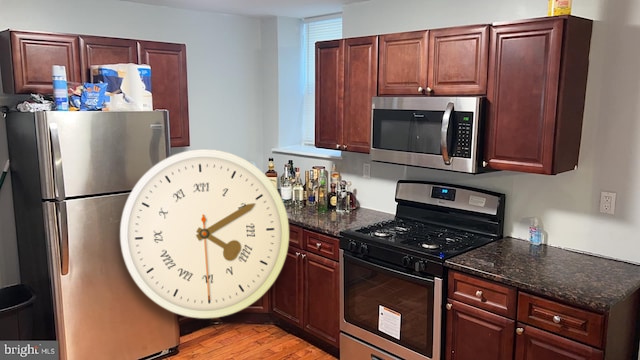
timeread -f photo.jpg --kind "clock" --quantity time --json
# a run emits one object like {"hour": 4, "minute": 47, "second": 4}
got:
{"hour": 4, "minute": 10, "second": 30}
